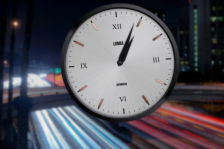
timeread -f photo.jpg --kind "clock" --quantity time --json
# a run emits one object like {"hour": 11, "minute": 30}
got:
{"hour": 1, "minute": 4}
